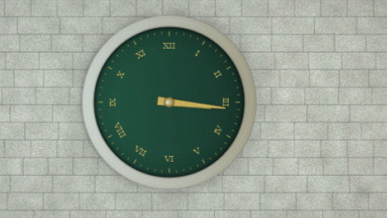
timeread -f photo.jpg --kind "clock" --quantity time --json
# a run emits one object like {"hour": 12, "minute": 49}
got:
{"hour": 3, "minute": 16}
